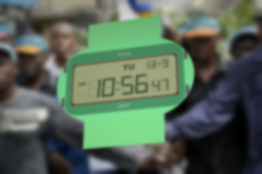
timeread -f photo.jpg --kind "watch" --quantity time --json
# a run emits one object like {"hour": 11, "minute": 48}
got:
{"hour": 10, "minute": 56}
